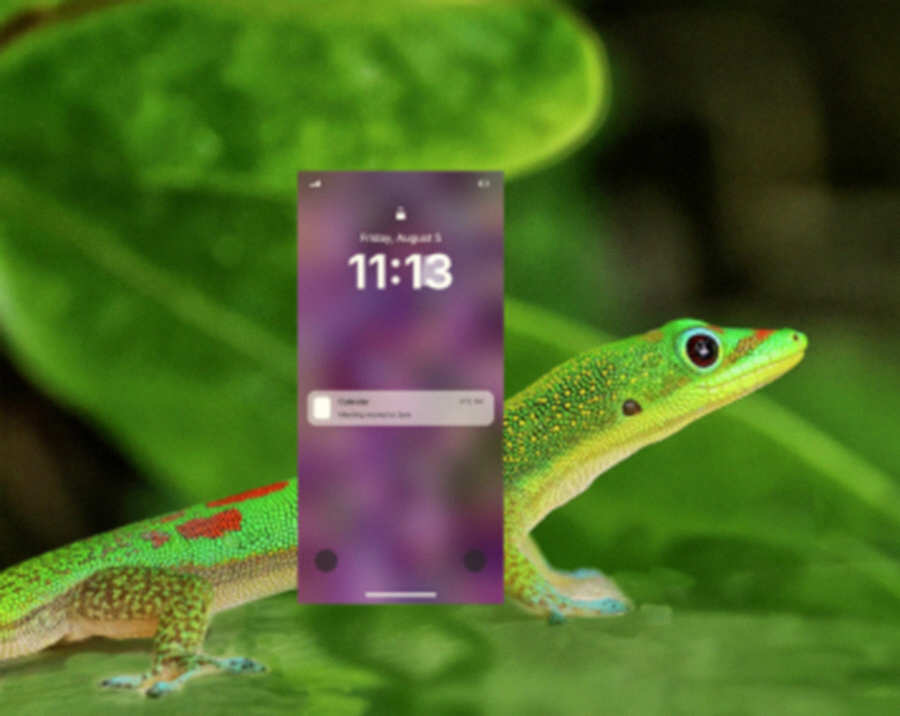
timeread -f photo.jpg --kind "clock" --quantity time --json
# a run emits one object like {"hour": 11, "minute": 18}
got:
{"hour": 11, "minute": 13}
